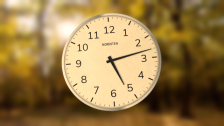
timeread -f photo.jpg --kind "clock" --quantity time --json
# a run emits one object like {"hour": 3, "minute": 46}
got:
{"hour": 5, "minute": 13}
